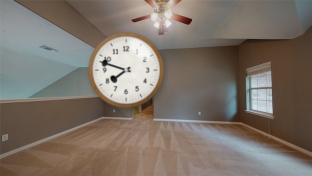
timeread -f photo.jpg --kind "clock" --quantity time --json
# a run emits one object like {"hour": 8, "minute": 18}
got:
{"hour": 7, "minute": 48}
